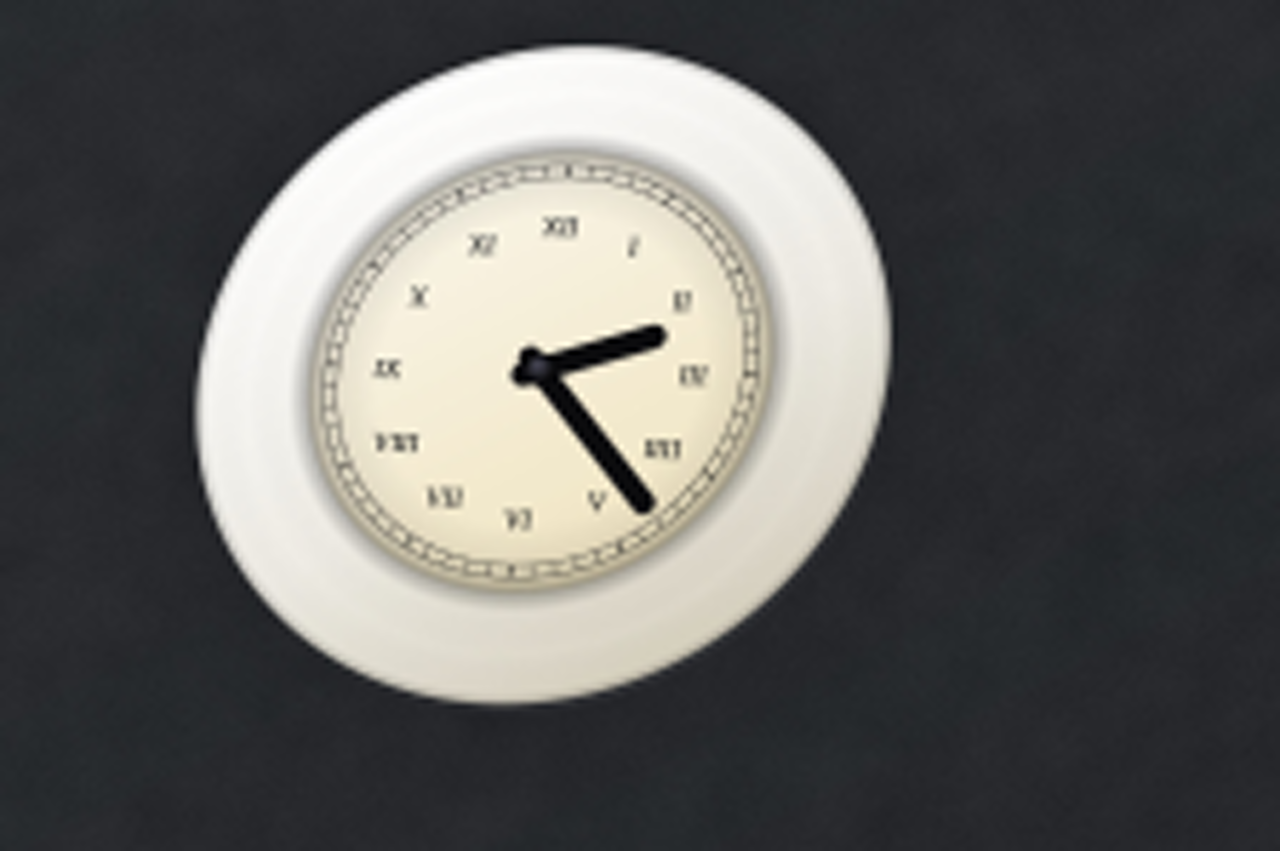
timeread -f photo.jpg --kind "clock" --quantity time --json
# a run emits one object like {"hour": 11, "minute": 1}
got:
{"hour": 2, "minute": 23}
